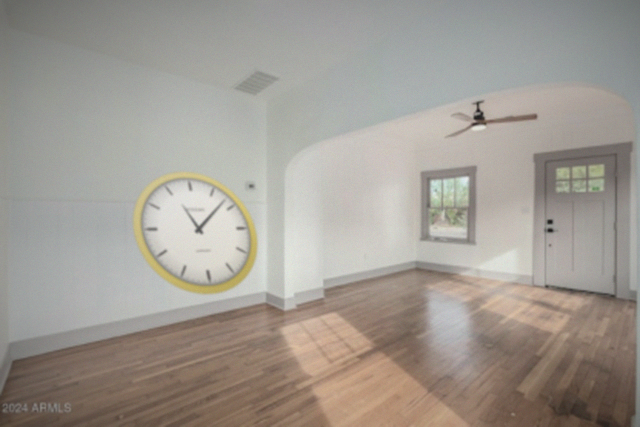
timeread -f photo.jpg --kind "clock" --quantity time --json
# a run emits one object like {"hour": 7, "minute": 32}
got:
{"hour": 11, "minute": 8}
